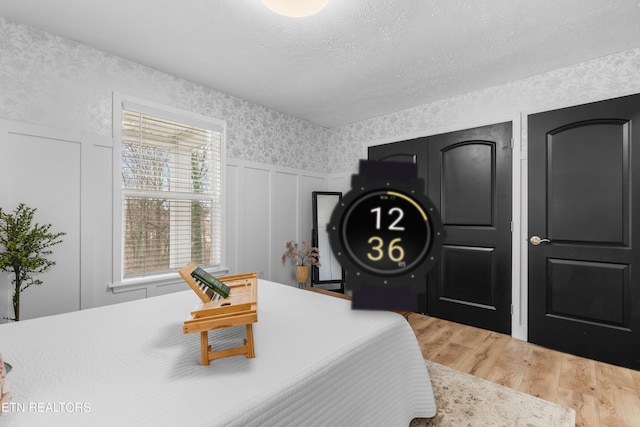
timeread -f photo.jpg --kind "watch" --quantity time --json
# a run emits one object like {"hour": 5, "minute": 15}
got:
{"hour": 12, "minute": 36}
